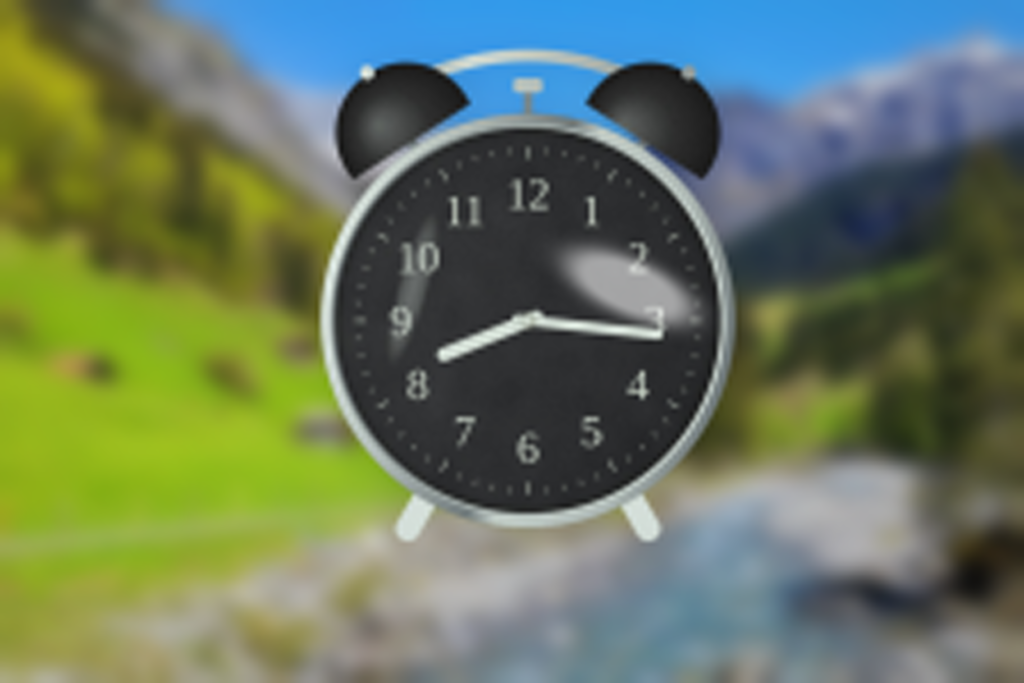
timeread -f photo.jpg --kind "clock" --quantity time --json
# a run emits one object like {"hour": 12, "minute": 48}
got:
{"hour": 8, "minute": 16}
